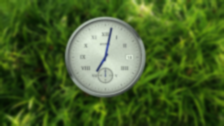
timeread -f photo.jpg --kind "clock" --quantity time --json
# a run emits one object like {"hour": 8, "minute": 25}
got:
{"hour": 7, "minute": 2}
